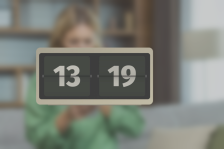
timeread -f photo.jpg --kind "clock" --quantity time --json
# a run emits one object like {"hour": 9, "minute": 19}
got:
{"hour": 13, "minute": 19}
